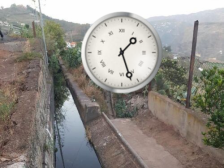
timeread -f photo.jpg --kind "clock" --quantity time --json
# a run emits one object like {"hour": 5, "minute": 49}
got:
{"hour": 1, "minute": 27}
